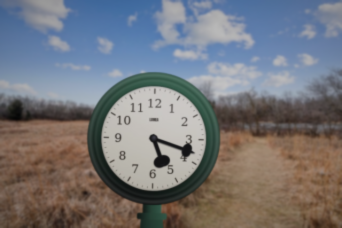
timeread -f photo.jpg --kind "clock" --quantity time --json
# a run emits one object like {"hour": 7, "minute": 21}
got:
{"hour": 5, "minute": 18}
